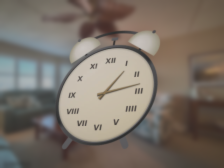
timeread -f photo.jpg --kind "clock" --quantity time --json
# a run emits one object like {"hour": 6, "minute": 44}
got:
{"hour": 1, "minute": 13}
